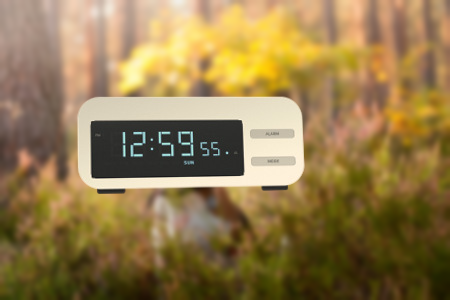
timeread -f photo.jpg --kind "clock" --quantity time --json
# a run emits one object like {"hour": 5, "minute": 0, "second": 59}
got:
{"hour": 12, "minute": 59, "second": 55}
